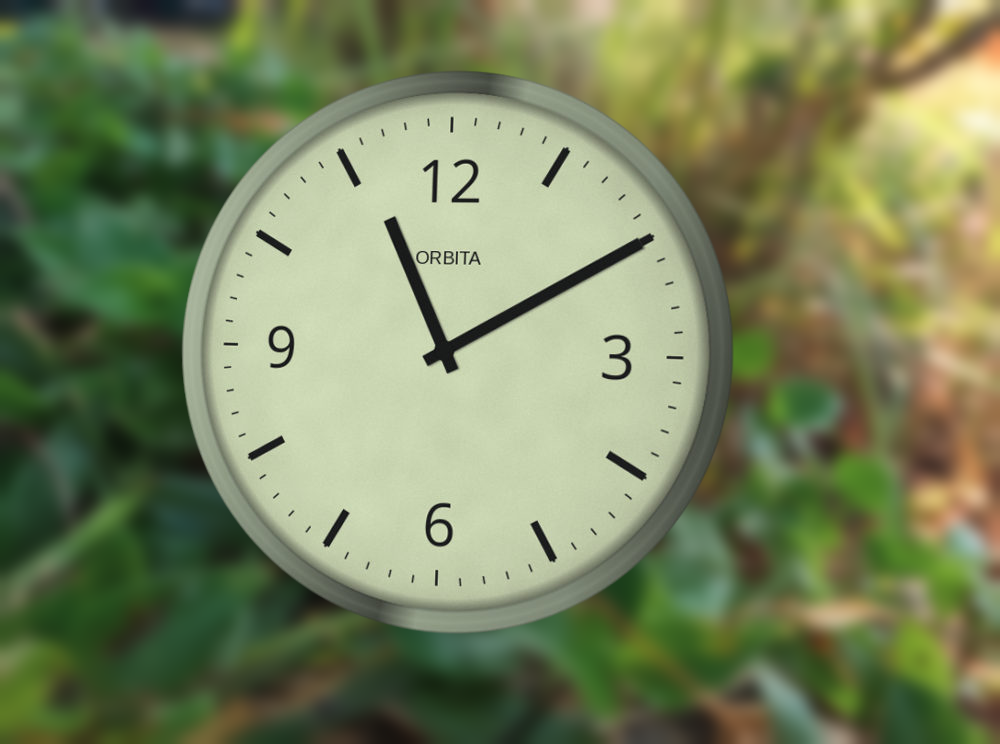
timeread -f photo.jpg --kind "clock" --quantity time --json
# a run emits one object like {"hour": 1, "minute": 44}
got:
{"hour": 11, "minute": 10}
